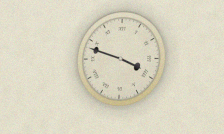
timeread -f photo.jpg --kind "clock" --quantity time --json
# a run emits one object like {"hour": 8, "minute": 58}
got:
{"hour": 3, "minute": 48}
